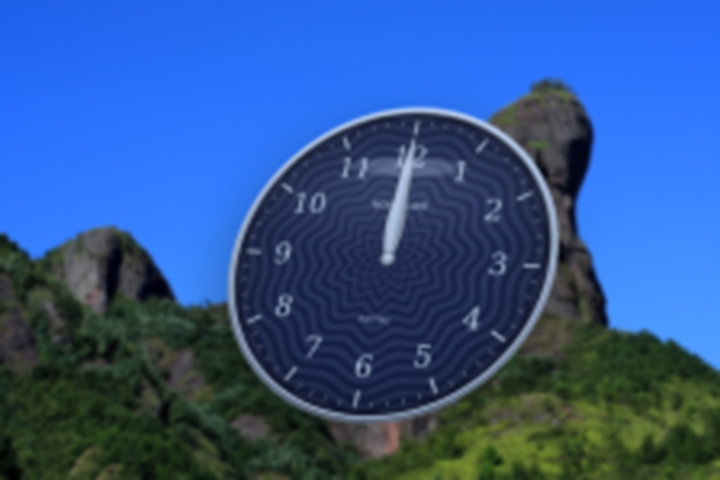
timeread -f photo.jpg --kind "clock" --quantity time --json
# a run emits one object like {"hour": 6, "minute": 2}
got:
{"hour": 12, "minute": 0}
